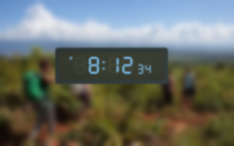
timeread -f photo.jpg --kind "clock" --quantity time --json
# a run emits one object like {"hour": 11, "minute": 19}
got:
{"hour": 8, "minute": 12}
